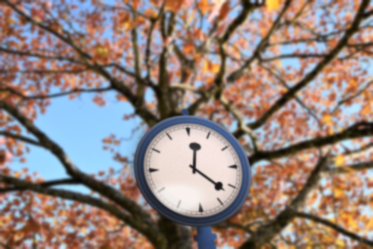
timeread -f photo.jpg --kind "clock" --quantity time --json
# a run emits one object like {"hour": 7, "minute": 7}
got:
{"hour": 12, "minute": 22}
